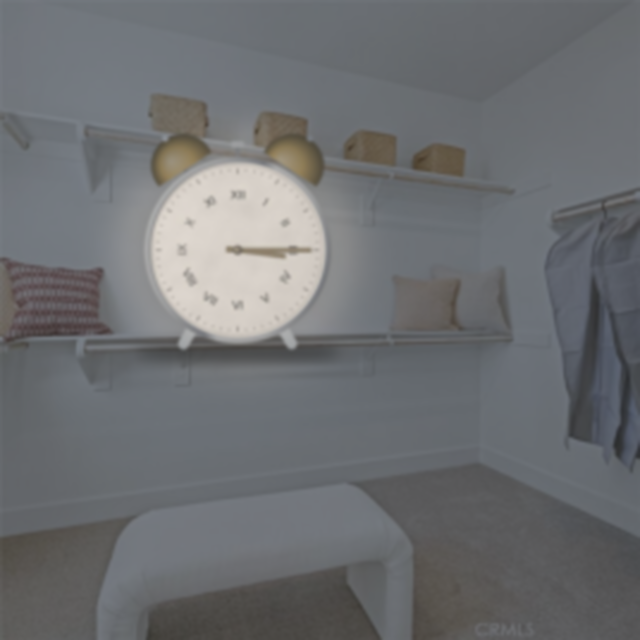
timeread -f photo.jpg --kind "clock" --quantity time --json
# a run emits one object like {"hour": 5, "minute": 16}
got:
{"hour": 3, "minute": 15}
